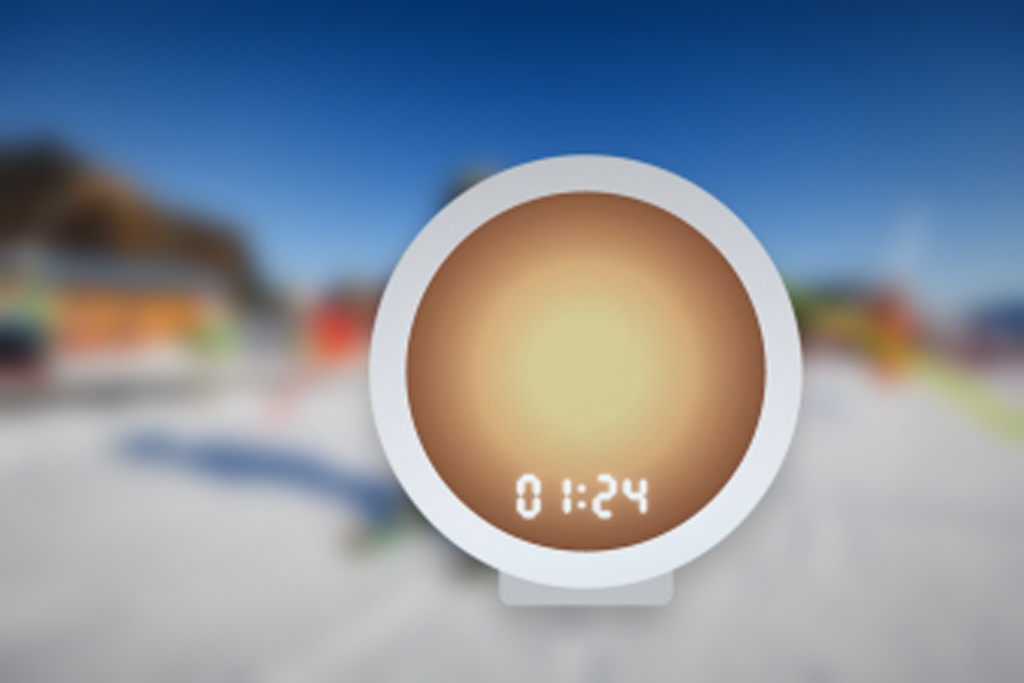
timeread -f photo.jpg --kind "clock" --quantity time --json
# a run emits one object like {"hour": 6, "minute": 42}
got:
{"hour": 1, "minute": 24}
